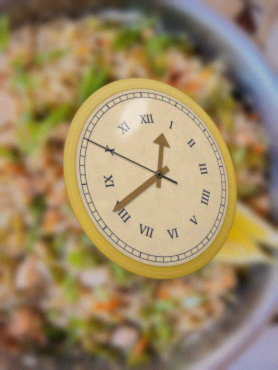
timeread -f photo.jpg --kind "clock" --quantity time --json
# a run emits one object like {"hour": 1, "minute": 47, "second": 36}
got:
{"hour": 12, "minute": 40, "second": 50}
